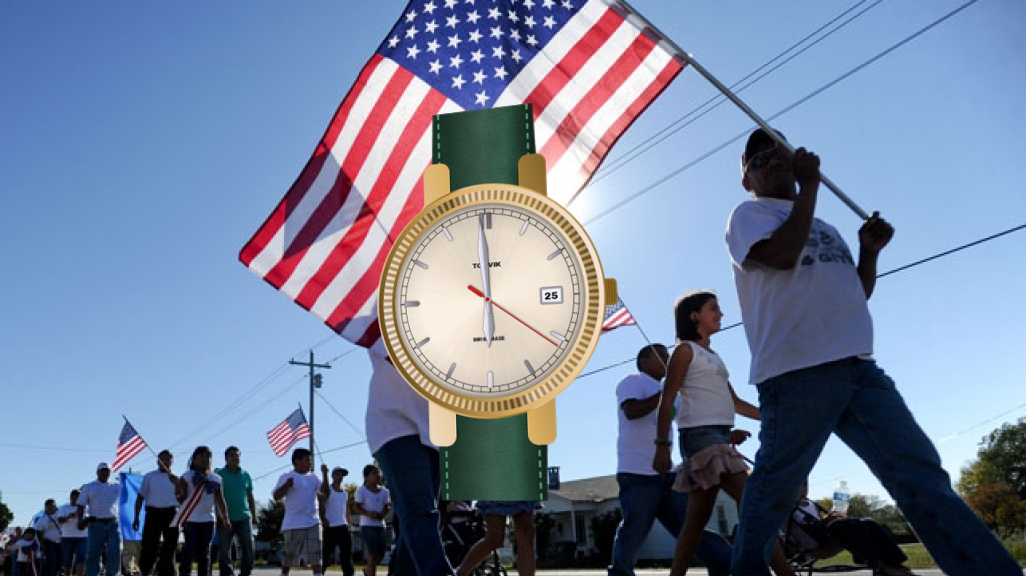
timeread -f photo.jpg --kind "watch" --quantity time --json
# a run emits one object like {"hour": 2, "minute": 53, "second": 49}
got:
{"hour": 5, "minute": 59, "second": 21}
